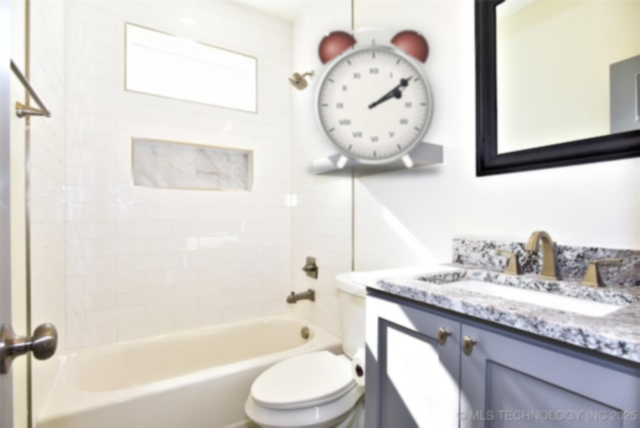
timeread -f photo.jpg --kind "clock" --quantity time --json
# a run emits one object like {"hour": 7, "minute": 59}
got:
{"hour": 2, "minute": 9}
